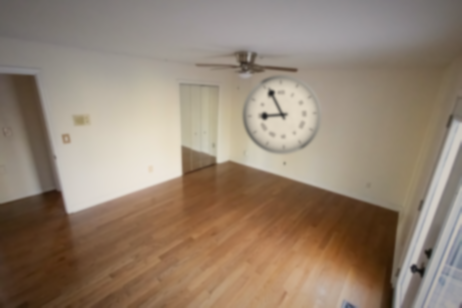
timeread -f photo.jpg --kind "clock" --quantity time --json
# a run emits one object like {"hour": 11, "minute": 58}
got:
{"hour": 8, "minute": 56}
